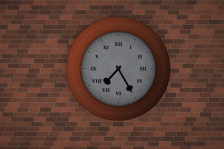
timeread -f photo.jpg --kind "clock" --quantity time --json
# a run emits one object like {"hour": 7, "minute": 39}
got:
{"hour": 7, "minute": 25}
